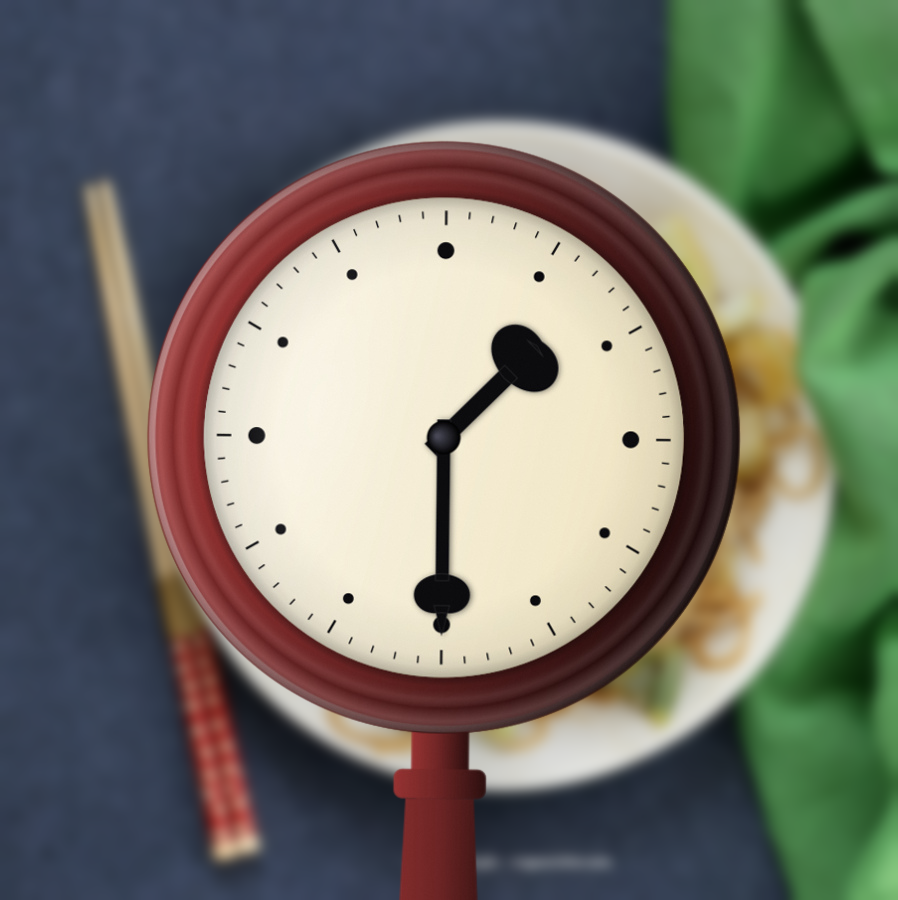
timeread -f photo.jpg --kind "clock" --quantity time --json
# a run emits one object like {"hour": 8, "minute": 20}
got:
{"hour": 1, "minute": 30}
